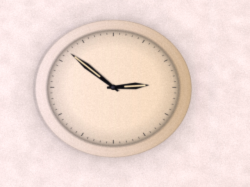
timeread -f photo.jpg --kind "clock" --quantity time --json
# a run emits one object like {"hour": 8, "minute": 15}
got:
{"hour": 2, "minute": 52}
